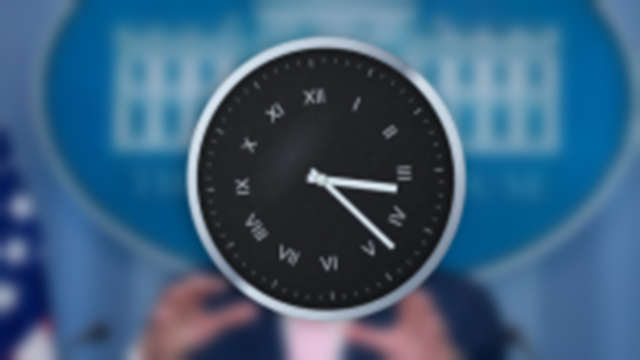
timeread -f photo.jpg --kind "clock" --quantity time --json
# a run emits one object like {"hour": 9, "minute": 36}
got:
{"hour": 3, "minute": 23}
